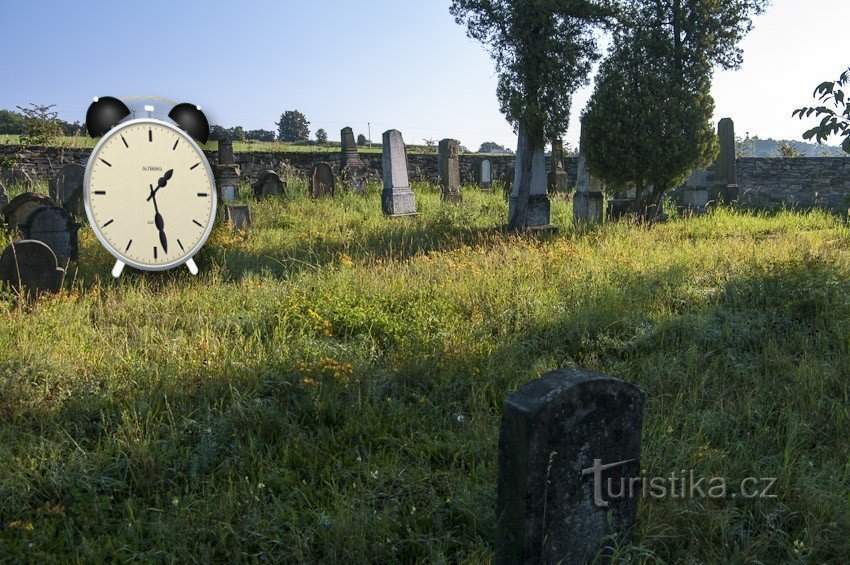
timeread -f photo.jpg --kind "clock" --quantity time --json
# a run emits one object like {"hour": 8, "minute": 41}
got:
{"hour": 1, "minute": 28}
